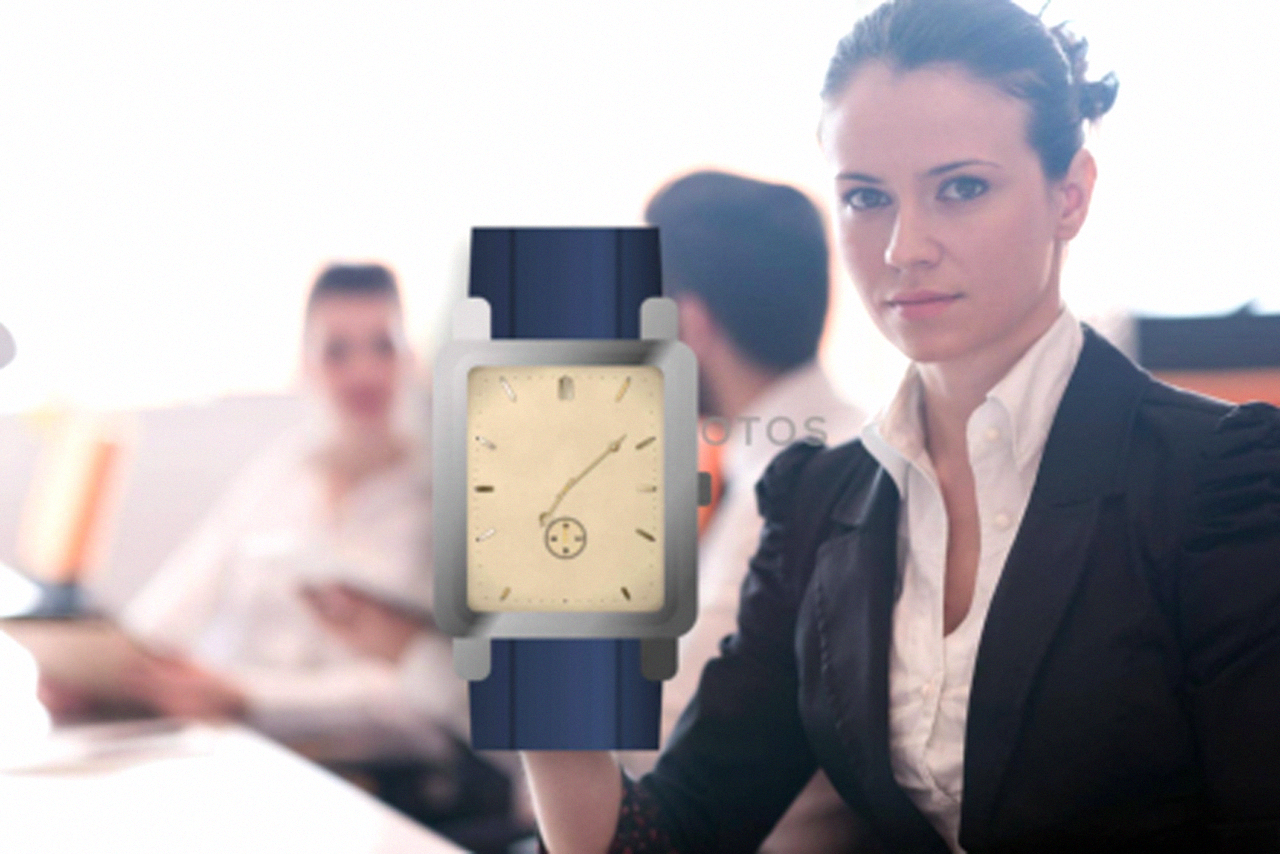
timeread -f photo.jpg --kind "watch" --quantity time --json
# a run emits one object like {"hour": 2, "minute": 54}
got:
{"hour": 7, "minute": 8}
